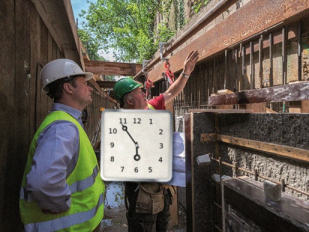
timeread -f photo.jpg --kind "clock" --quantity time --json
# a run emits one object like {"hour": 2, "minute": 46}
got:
{"hour": 5, "minute": 54}
